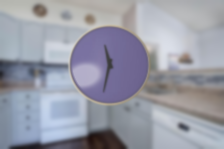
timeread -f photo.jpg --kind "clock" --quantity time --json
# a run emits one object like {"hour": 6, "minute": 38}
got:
{"hour": 11, "minute": 32}
